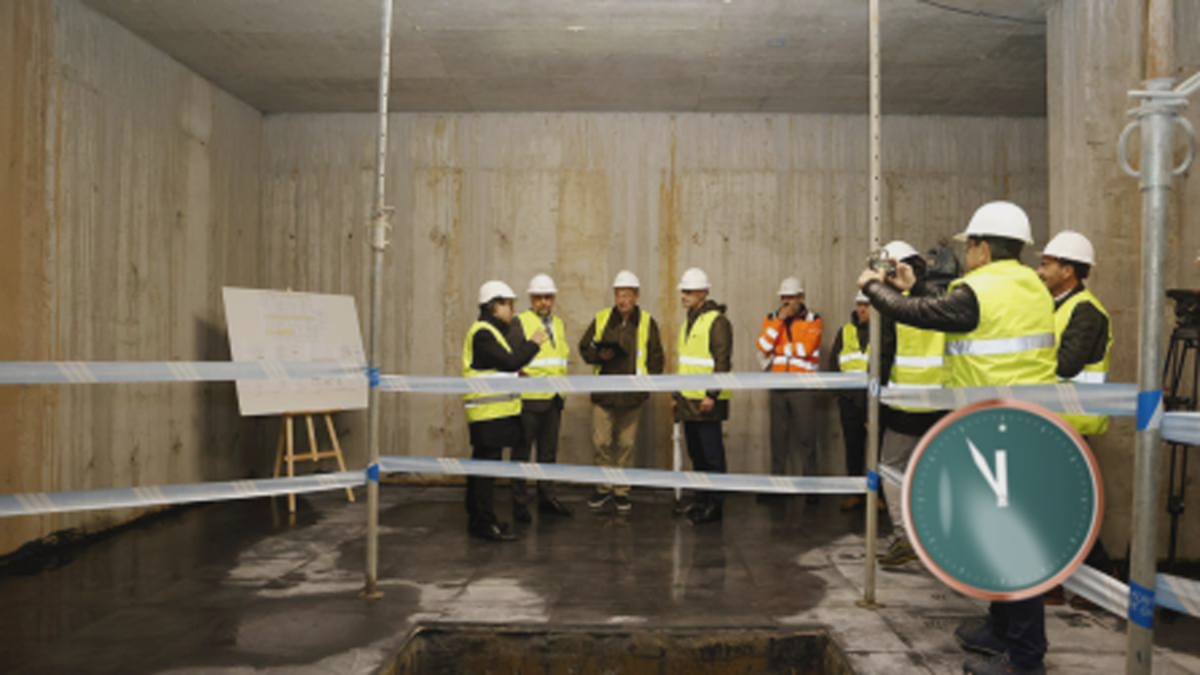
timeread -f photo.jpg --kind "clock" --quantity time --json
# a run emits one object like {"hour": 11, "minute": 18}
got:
{"hour": 11, "minute": 55}
